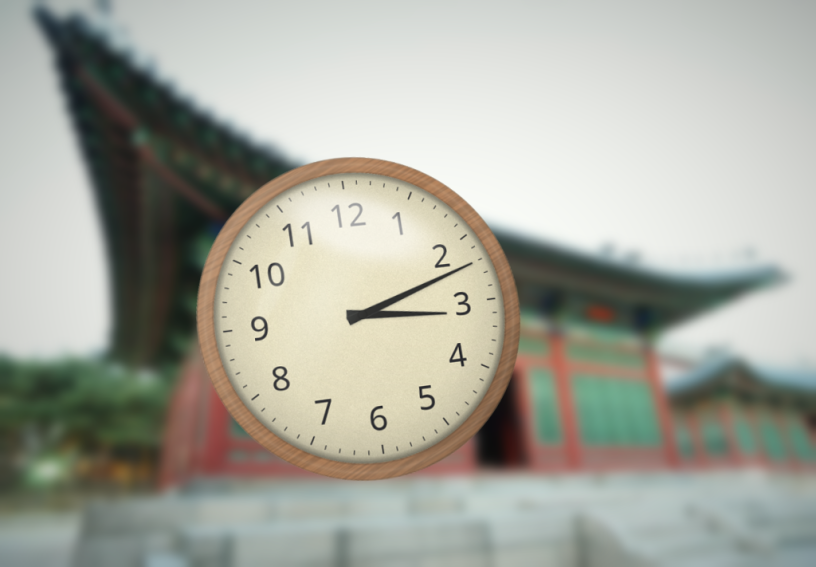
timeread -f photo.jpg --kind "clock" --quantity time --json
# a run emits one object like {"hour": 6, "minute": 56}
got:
{"hour": 3, "minute": 12}
